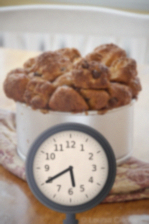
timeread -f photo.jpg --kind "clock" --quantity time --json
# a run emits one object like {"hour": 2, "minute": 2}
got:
{"hour": 5, "minute": 40}
